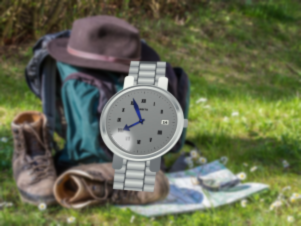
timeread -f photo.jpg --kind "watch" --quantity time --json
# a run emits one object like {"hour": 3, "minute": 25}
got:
{"hour": 7, "minute": 56}
